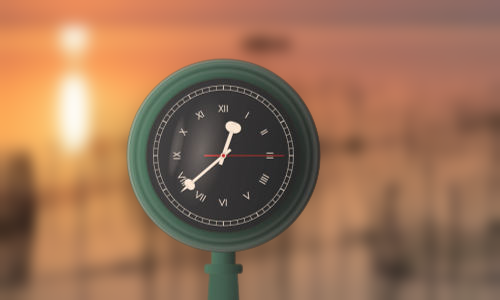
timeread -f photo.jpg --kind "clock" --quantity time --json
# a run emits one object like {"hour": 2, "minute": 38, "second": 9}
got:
{"hour": 12, "minute": 38, "second": 15}
